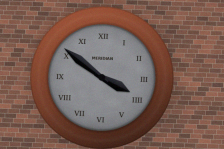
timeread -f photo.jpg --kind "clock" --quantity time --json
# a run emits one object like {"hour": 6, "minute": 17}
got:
{"hour": 3, "minute": 51}
